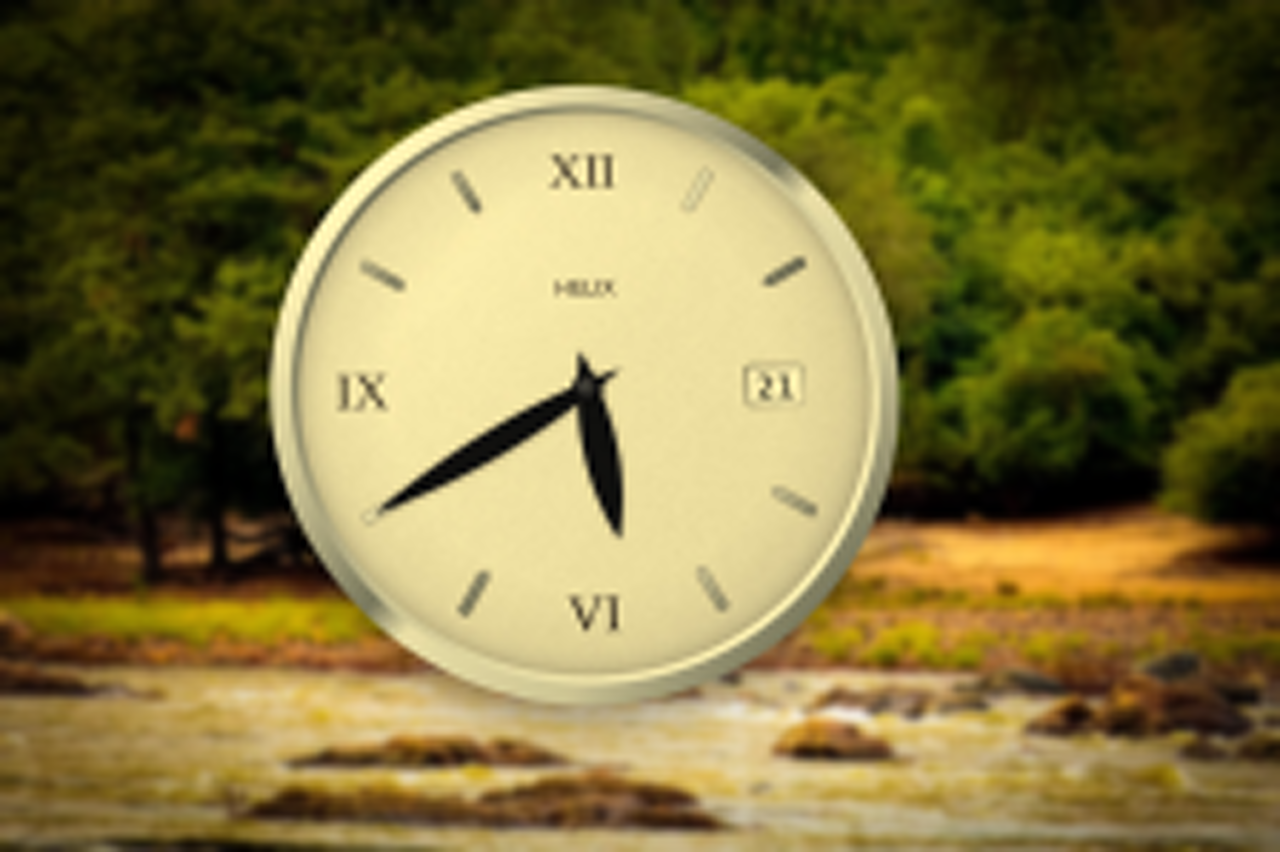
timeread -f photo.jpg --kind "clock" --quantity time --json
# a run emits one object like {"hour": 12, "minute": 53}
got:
{"hour": 5, "minute": 40}
